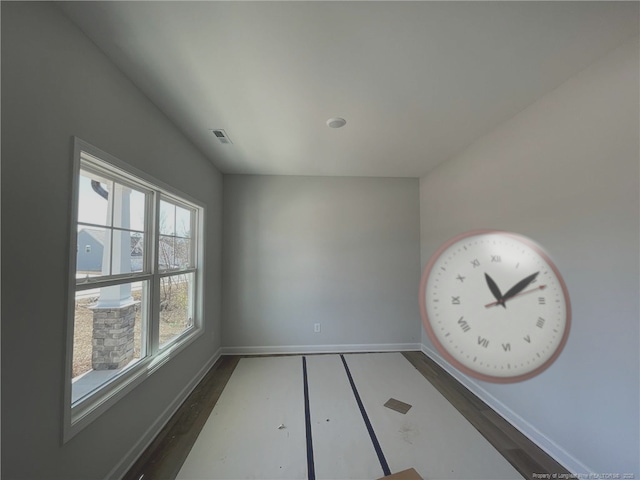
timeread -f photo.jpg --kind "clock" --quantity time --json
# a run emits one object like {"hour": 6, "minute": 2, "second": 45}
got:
{"hour": 11, "minute": 9, "second": 12}
